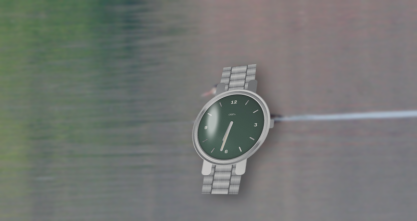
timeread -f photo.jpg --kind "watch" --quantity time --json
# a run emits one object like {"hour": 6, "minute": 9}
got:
{"hour": 6, "minute": 32}
